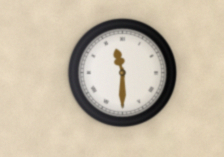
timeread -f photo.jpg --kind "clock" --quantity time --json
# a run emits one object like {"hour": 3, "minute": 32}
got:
{"hour": 11, "minute": 30}
